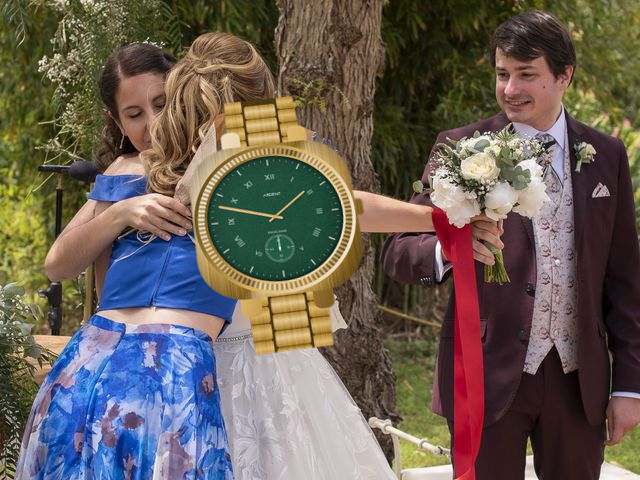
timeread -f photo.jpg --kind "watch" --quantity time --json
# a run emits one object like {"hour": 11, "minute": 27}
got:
{"hour": 1, "minute": 48}
